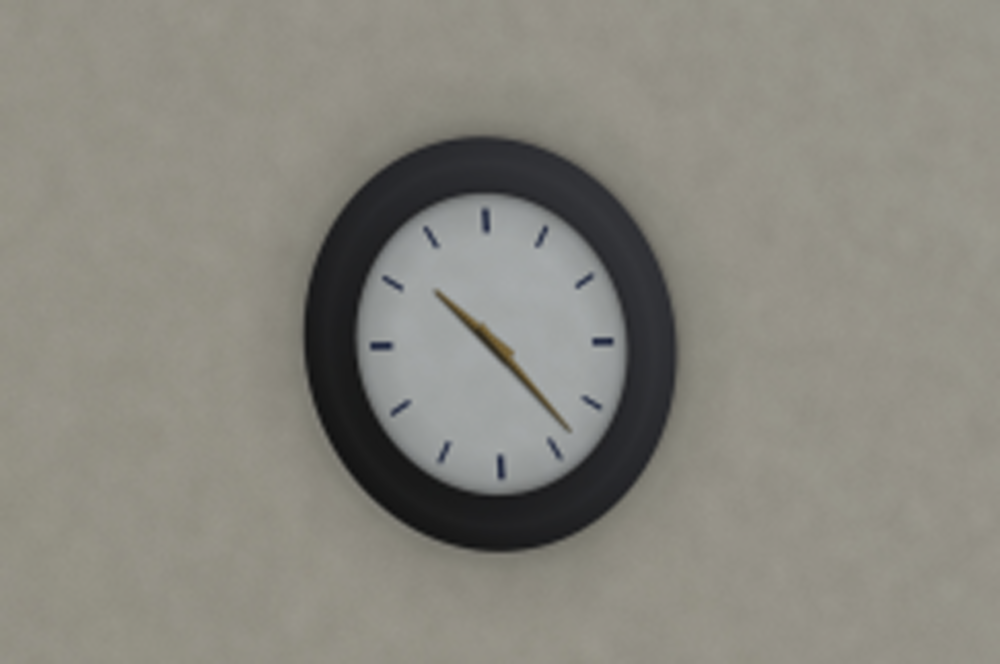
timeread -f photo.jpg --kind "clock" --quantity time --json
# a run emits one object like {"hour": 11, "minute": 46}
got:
{"hour": 10, "minute": 23}
